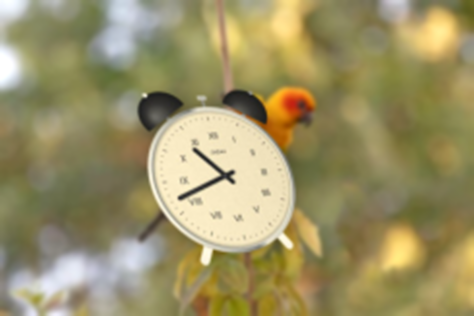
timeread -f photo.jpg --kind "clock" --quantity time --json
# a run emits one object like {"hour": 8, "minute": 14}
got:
{"hour": 10, "minute": 42}
